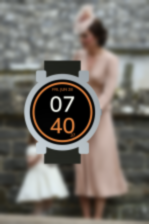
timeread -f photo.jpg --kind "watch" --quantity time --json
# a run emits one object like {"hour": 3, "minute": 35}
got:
{"hour": 7, "minute": 40}
